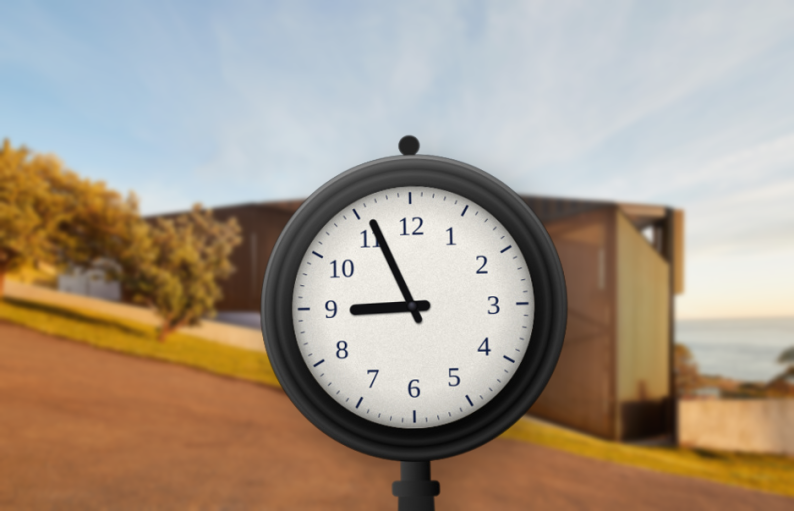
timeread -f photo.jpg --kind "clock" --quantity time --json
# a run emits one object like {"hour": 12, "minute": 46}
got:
{"hour": 8, "minute": 56}
